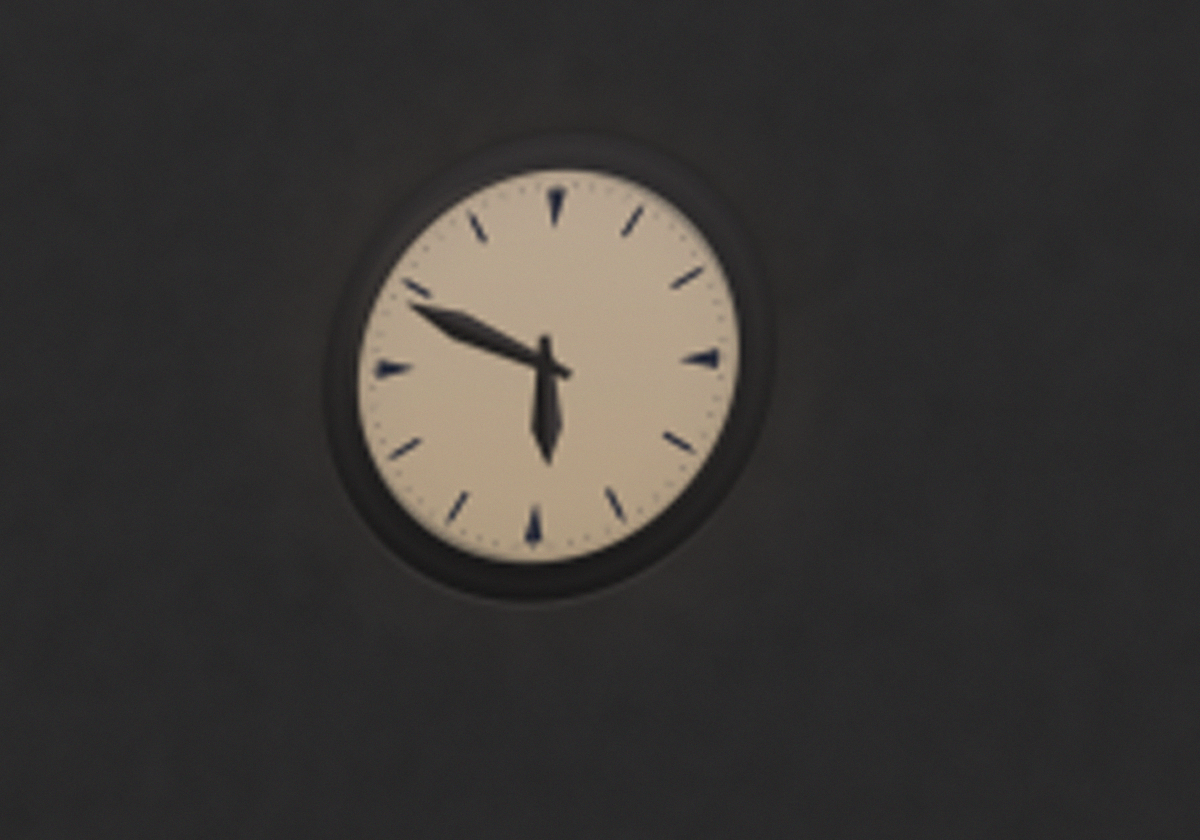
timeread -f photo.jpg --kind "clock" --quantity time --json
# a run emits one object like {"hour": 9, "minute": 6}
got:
{"hour": 5, "minute": 49}
